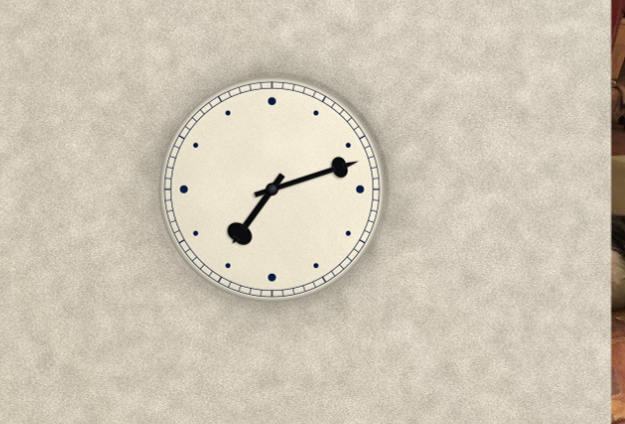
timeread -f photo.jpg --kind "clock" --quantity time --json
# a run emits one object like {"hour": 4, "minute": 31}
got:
{"hour": 7, "minute": 12}
